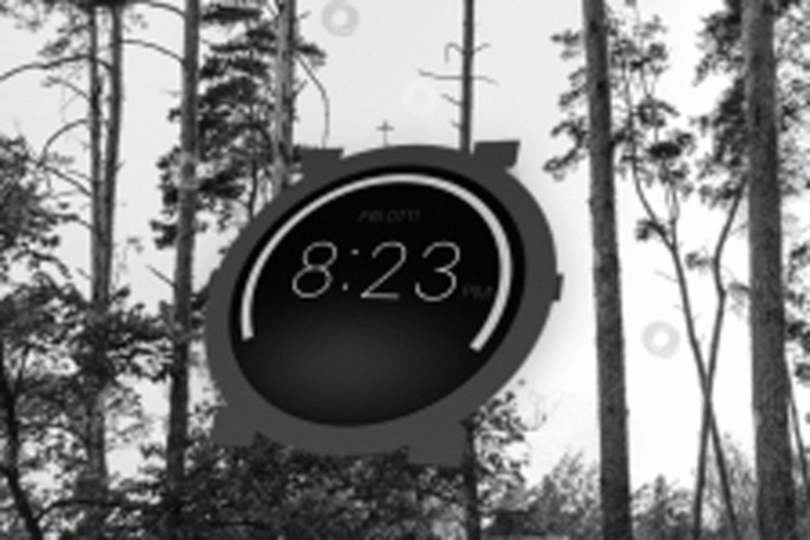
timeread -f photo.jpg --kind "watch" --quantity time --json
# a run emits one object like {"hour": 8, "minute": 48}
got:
{"hour": 8, "minute": 23}
